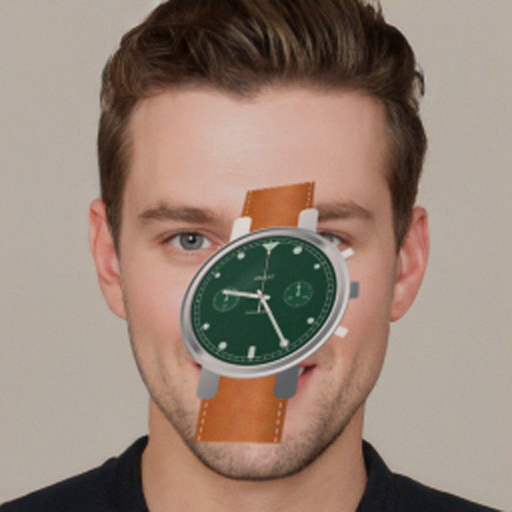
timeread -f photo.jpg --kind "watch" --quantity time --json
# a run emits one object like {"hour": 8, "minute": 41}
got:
{"hour": 9, "minute": 25}
